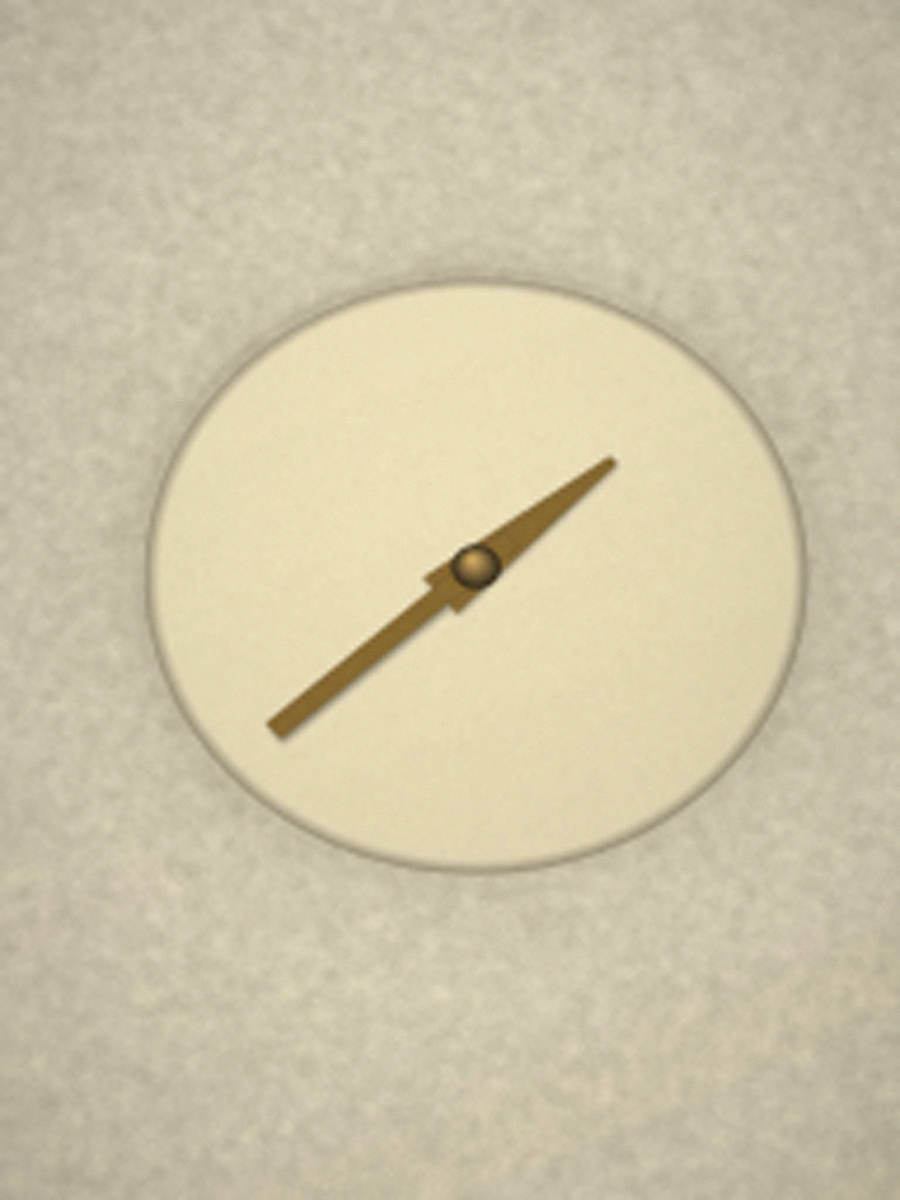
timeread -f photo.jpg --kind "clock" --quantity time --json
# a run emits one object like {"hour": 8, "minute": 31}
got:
{"hour": 1, "minute": 38}
